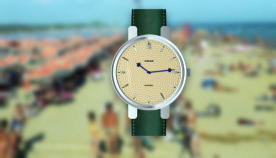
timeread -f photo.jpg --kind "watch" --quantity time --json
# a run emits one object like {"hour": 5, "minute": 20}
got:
{"hour": 10, "minute": 14}
